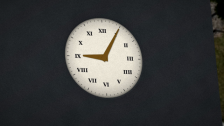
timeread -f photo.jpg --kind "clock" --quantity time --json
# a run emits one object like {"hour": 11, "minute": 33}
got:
{"hour": 9, "minute": 5}
